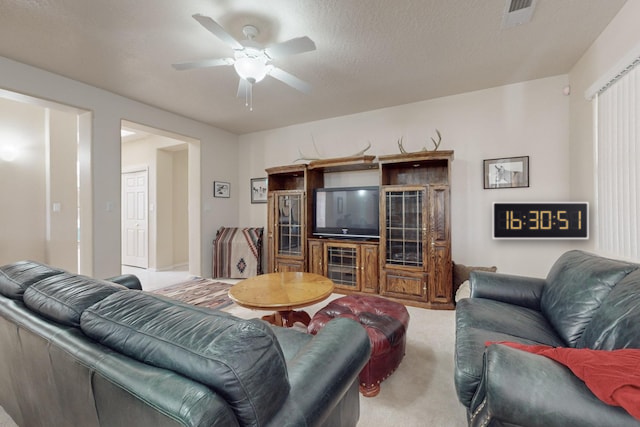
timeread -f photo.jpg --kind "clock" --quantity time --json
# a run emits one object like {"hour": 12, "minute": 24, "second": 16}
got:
{"hour": 16, "minute": 30, "second": 51}
